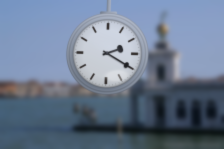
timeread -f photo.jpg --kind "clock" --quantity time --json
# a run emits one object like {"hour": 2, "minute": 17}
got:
{"hour": 2, "minute": 20}
